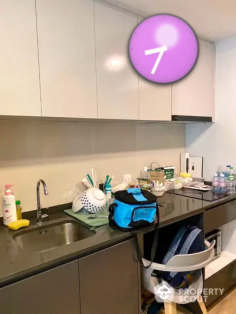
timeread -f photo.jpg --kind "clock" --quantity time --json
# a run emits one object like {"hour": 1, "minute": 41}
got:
{"hour": 8, "minute": 34}
